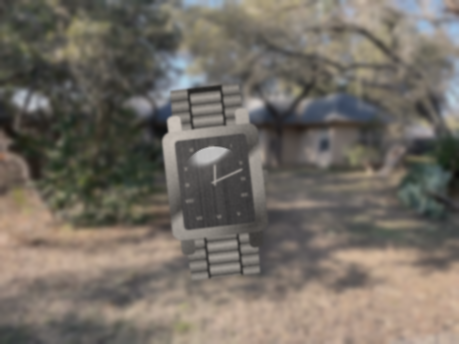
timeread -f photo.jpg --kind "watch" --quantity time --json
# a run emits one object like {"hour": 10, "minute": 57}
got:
{"hour": 12, "minute": 12}
